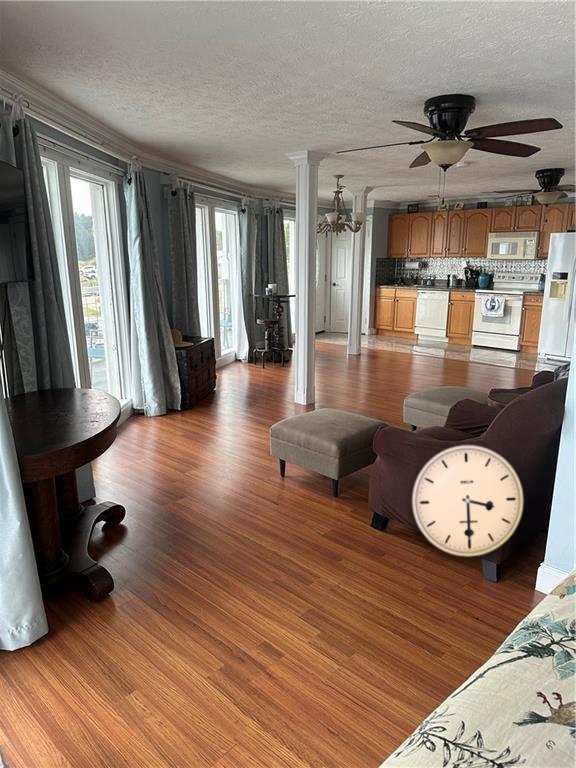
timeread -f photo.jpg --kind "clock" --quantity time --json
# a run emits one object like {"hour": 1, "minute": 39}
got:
{"hour": 3, "minute": 30}
